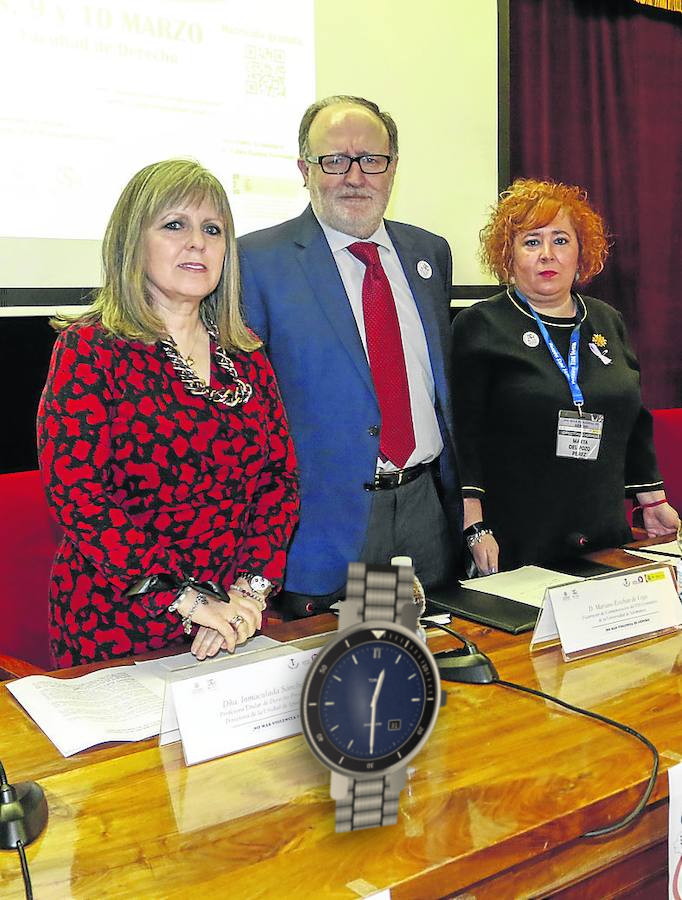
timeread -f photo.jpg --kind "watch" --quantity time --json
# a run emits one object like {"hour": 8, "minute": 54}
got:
{"hour": 12, "minute": 30}
